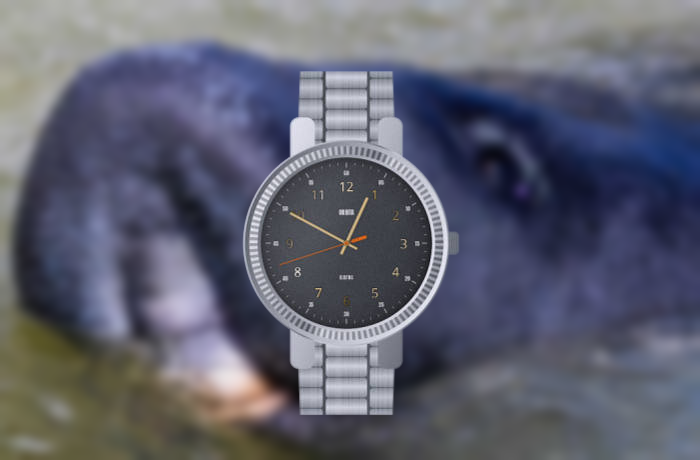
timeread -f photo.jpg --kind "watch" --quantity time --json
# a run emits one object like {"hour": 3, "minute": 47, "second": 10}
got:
{"hour": 12, "minute": 49, "second": 42}
